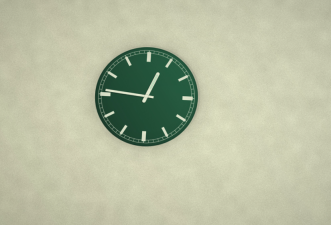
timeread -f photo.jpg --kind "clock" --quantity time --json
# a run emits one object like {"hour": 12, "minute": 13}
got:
{"hour": 12, "minute": 46}
